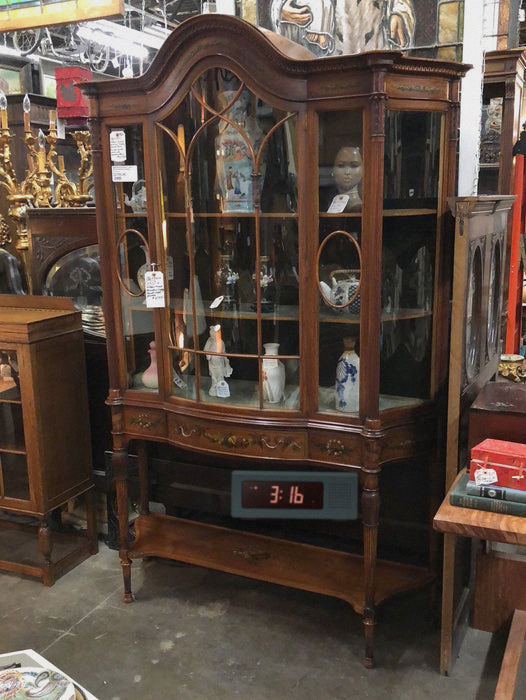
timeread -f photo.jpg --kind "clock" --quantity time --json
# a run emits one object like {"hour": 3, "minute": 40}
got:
{"hour": 3, "minute": 16}
